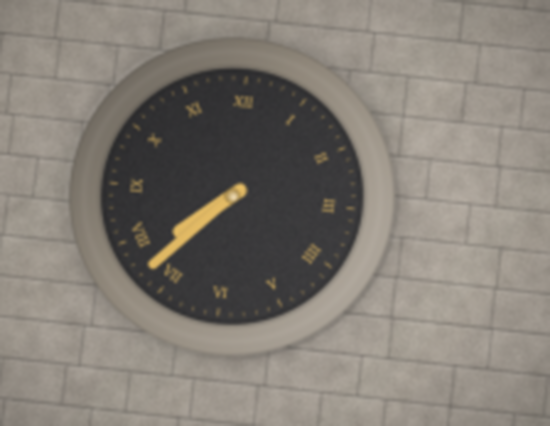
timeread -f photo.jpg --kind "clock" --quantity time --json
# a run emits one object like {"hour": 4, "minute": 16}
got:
{"hour": 7, "minute": 37}
